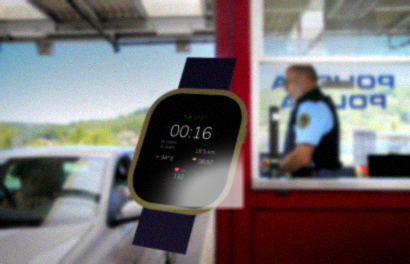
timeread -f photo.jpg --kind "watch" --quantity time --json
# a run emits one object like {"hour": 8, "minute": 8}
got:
{"hour": 0, "minute": 16}
